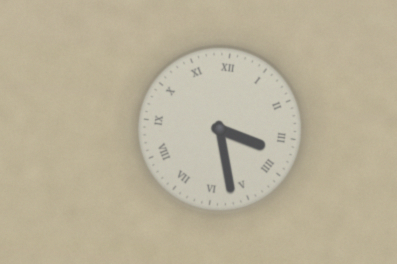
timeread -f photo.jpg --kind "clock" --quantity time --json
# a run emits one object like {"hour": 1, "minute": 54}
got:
{"hour": 3, "minute": 27}
